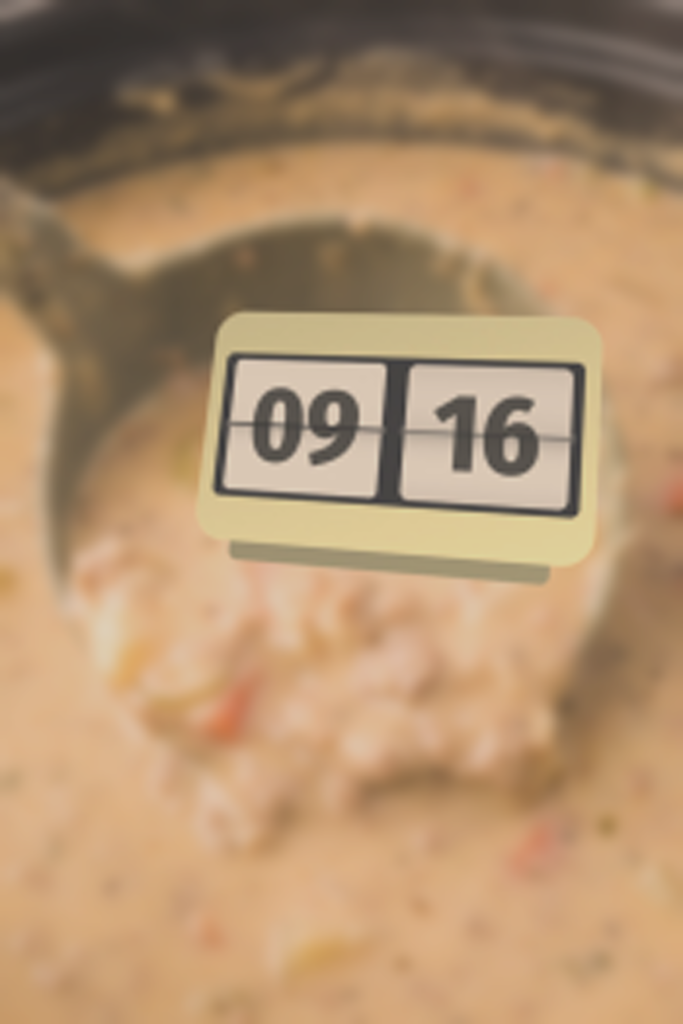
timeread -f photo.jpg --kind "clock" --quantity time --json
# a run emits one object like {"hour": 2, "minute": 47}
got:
{"hour": 9, "minute": 16}
